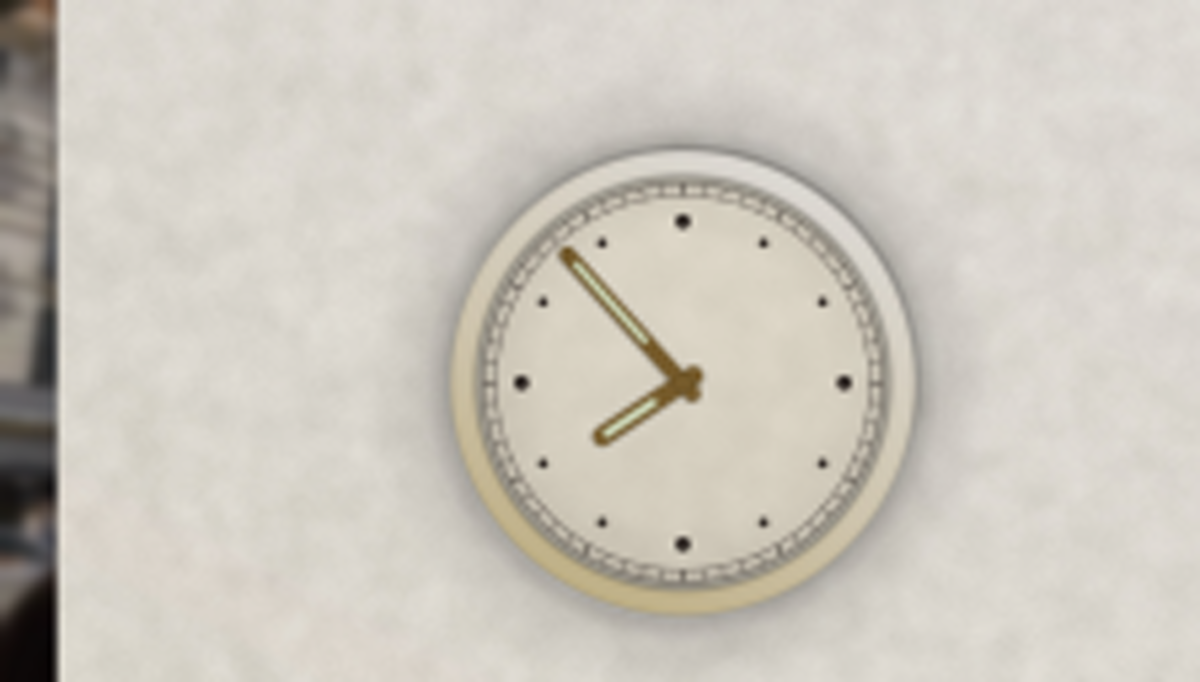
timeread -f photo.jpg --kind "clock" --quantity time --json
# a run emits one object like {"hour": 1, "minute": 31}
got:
{"hour": 7, "minute": 53}
